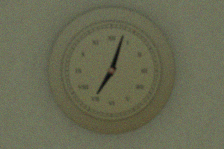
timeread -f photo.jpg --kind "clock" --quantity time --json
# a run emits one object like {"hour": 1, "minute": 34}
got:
{"hour": 7, "minute": 3}
